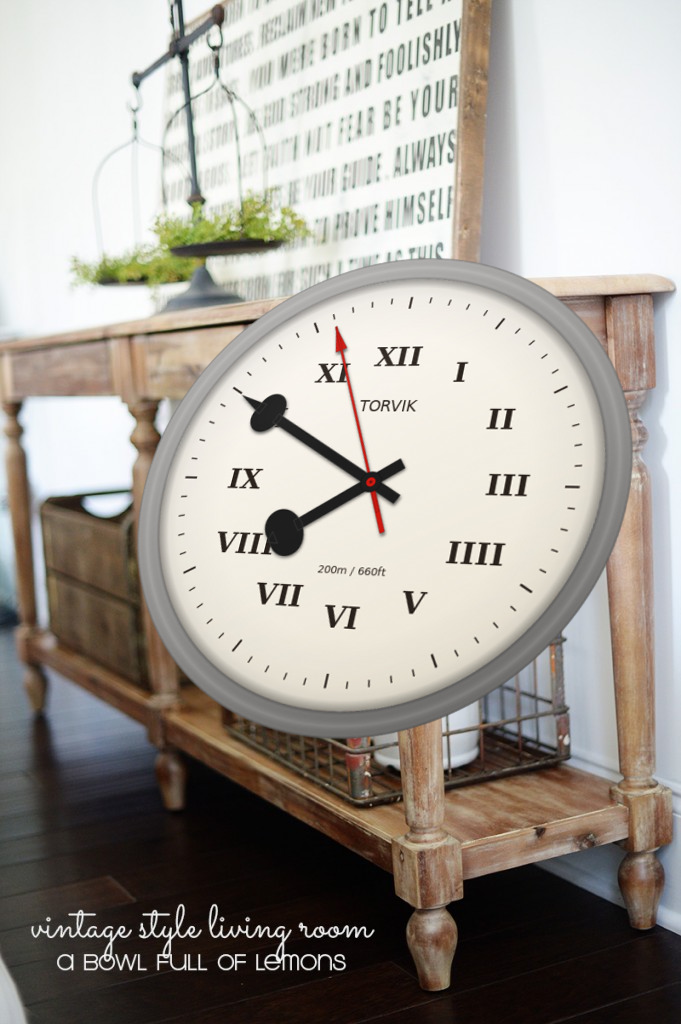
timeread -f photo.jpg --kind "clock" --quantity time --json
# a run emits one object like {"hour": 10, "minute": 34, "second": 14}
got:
{"hour": 7, "minute": 49, "second": 56}
